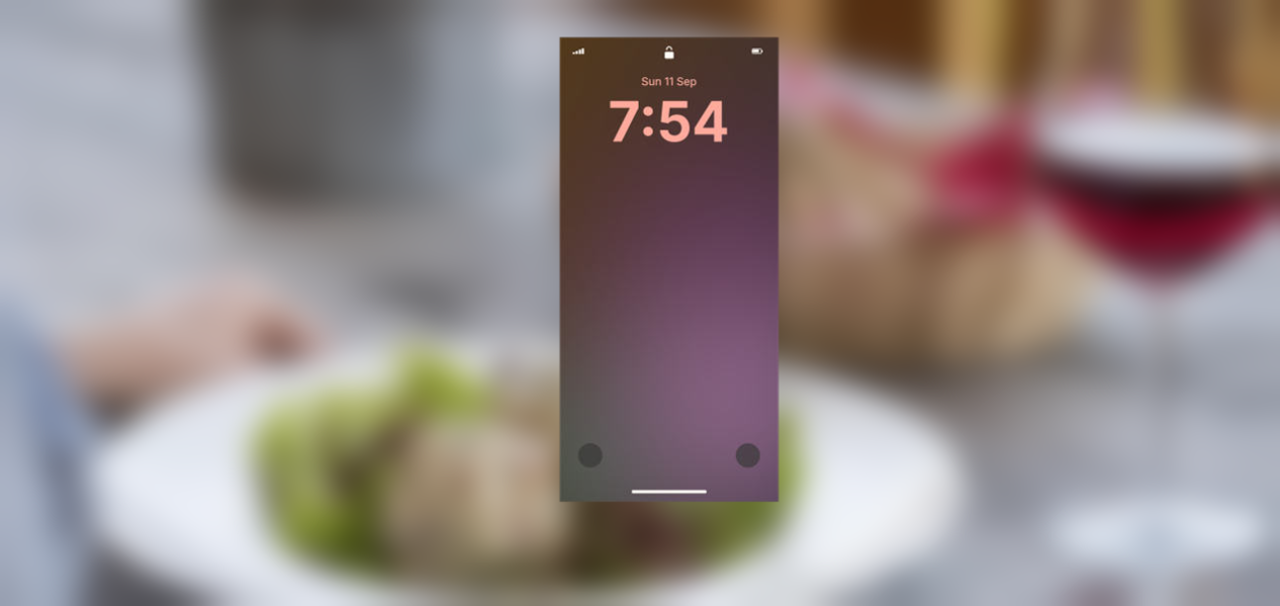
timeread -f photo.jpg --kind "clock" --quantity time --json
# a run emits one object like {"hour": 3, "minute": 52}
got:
{"hour": 7, "minute": 54}
